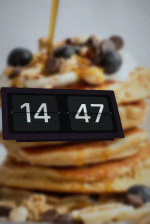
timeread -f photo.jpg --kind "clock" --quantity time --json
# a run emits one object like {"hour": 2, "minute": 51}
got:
{"hour": 14, "minute": 47}
